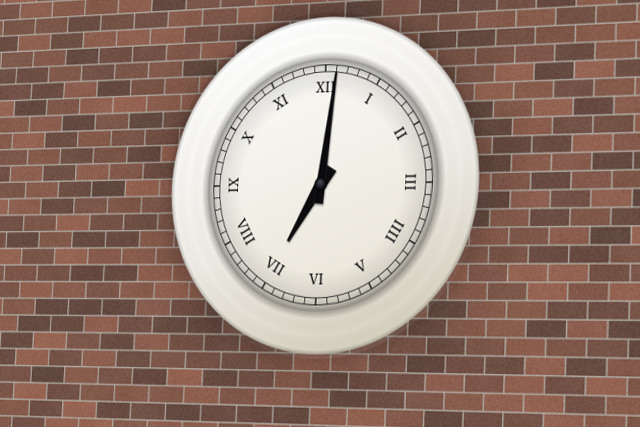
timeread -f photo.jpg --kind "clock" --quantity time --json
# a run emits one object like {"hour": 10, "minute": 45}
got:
{"hour": 7, "minute": 1}
